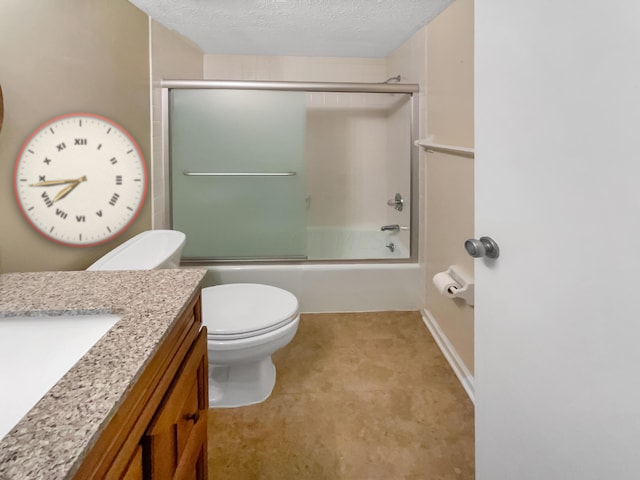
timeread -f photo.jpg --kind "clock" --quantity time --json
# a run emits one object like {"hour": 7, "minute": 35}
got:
{"hour": 7, "minute": 44}
